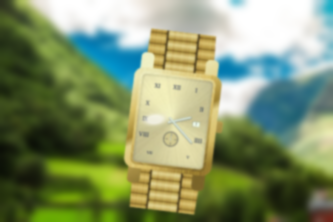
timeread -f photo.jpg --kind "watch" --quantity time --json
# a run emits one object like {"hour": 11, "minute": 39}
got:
{"hour": 2, "minute": 22}
